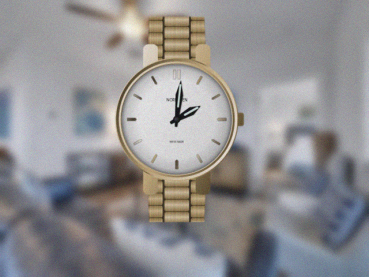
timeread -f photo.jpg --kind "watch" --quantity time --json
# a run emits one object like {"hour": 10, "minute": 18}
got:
{"hour": 2, "minute": 1}
